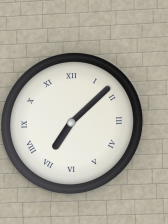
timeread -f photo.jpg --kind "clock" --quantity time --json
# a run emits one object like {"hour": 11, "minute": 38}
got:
{"hour": 7, "minute": 8}
